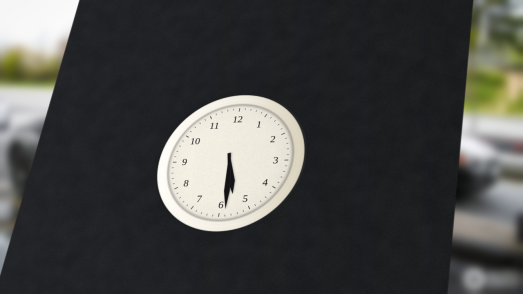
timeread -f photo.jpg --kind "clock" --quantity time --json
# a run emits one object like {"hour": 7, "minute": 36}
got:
{"hour": 5, "minute": 29}
